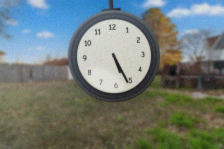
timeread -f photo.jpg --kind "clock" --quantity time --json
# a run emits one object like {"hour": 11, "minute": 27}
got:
{"hour": 5, "minute": 26}
